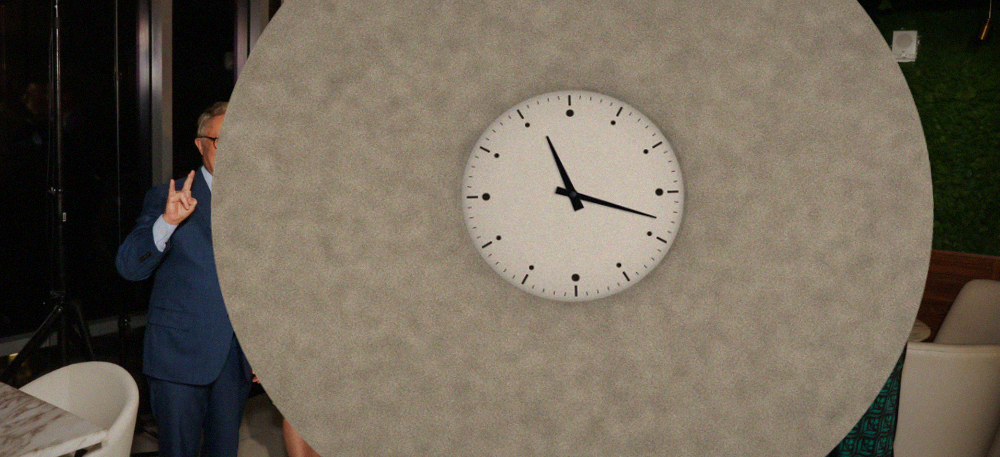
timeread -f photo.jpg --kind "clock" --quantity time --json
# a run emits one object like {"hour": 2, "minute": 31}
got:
{"hour": 11, "minute": 18}
